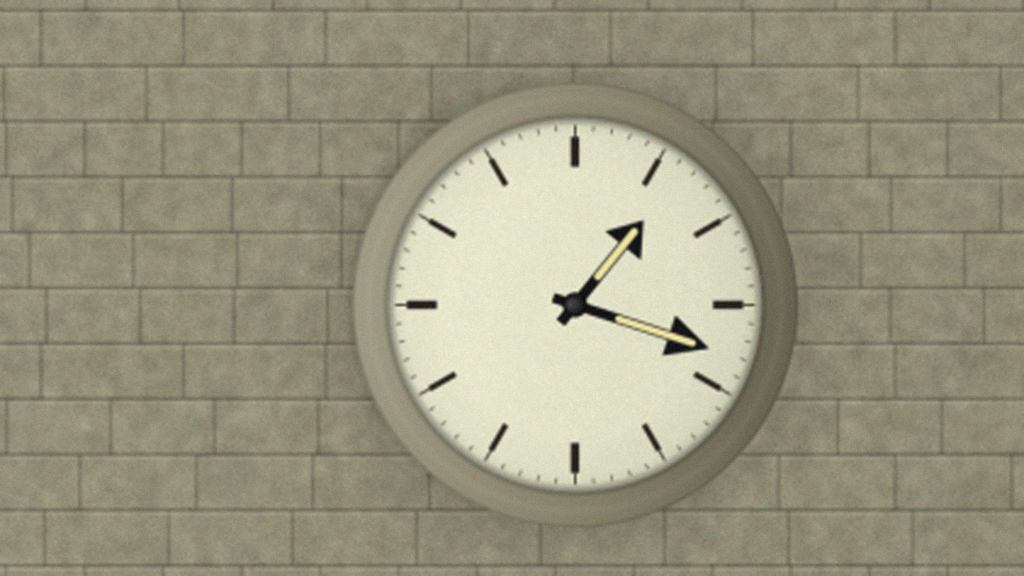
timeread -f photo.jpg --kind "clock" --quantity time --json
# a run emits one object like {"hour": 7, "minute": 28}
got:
{"hour": 1, "minute": 18}
